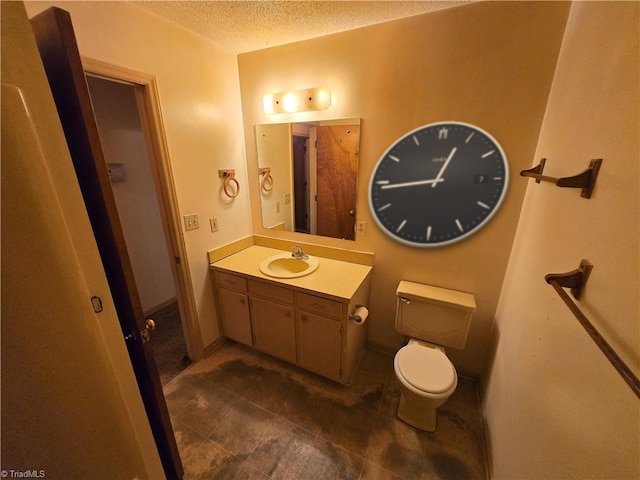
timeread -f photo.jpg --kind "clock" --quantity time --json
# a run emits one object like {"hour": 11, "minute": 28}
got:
{"hour": 12, "minute": 44}
